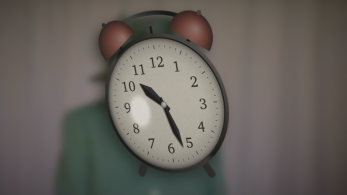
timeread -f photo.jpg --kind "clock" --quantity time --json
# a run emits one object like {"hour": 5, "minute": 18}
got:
{"hour": 10, "minute": 27}
